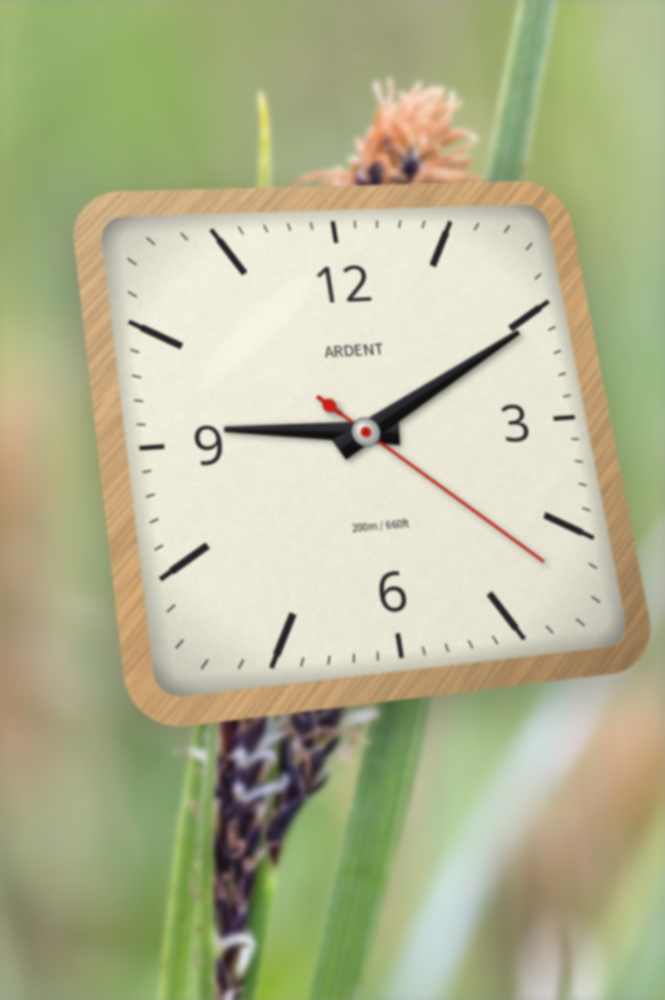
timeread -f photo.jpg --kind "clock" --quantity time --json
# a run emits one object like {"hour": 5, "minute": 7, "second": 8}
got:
{"hour": 9, "minute": 10, "second": 22}
